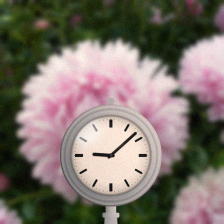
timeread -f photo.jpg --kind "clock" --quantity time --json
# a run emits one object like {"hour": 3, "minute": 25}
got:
{"hour": 9, "minute": 8}
